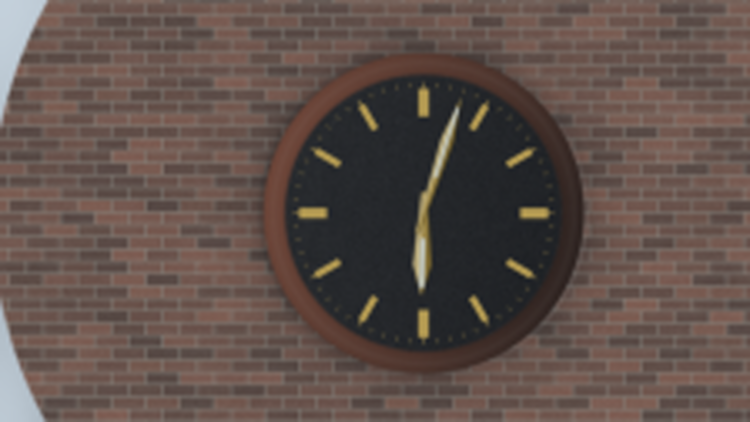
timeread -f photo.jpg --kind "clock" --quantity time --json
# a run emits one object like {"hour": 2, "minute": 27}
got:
{"hour": 6, "minute": 3}
